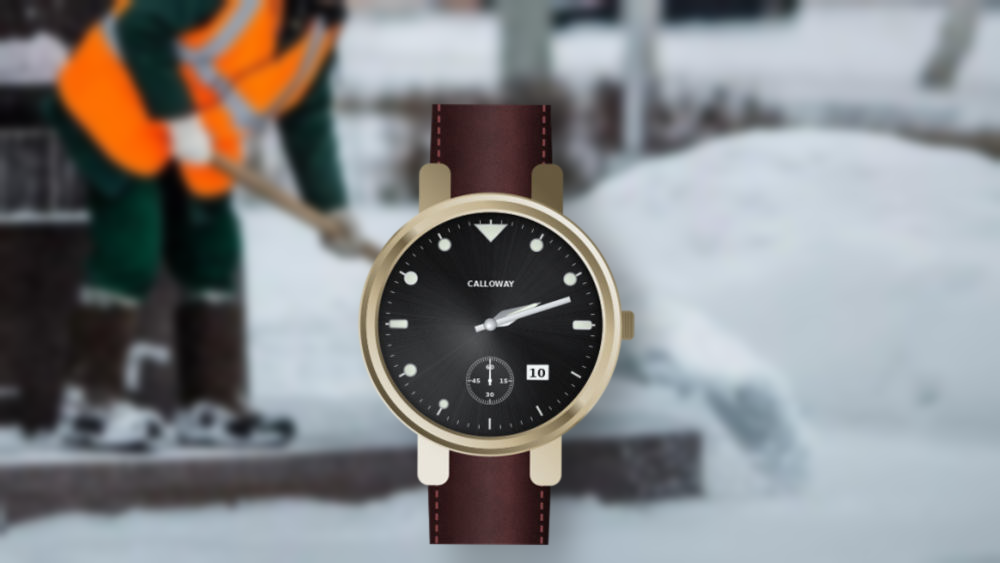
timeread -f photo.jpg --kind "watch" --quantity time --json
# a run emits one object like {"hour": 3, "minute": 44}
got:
{"hour": 2, "minute": 12}
